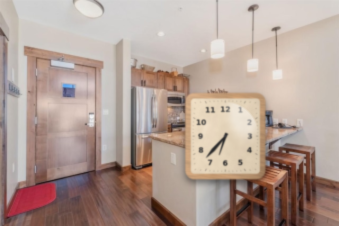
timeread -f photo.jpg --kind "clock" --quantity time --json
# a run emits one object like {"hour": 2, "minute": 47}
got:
{"hour": 6, "minute": 37}
